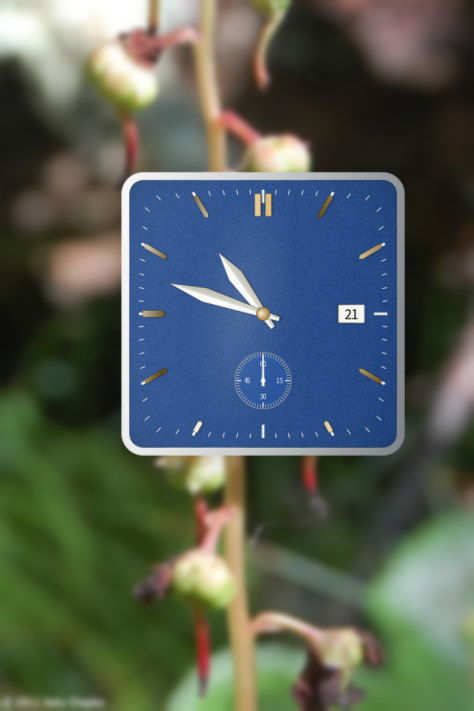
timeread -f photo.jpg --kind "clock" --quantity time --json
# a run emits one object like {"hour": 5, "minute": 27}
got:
{"hour": 10, "minute": 48}
